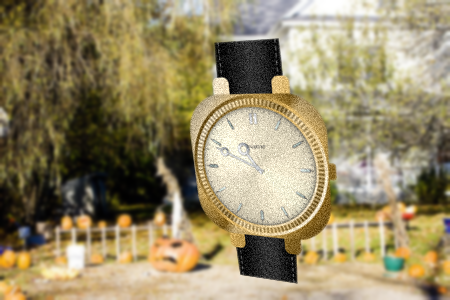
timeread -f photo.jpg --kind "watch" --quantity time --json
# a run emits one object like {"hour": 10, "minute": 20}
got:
{"hour": 10, "minute": 49}
